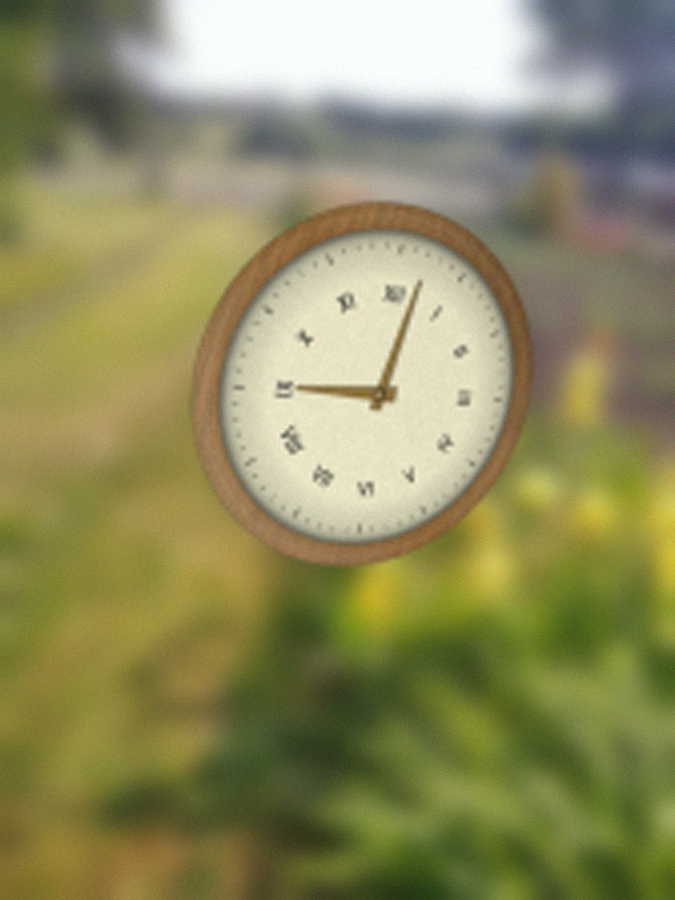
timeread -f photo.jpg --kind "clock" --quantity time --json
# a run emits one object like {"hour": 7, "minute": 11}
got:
{"hour": 9, "minute": 2}
